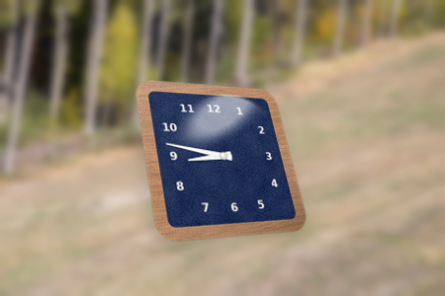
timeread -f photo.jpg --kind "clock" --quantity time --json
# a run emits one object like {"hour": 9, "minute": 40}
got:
{"hour": 8, "minute": 47}
